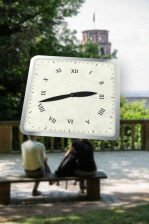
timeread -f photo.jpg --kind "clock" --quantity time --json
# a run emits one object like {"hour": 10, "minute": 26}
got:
{"hour": 2, "minute": 42}
